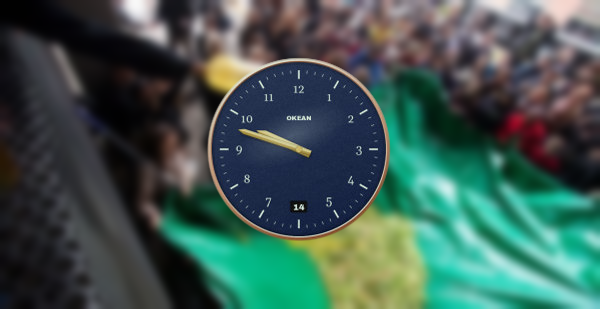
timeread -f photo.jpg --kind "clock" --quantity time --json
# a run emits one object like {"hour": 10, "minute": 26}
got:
{"hour": 9, "minute": 48}
